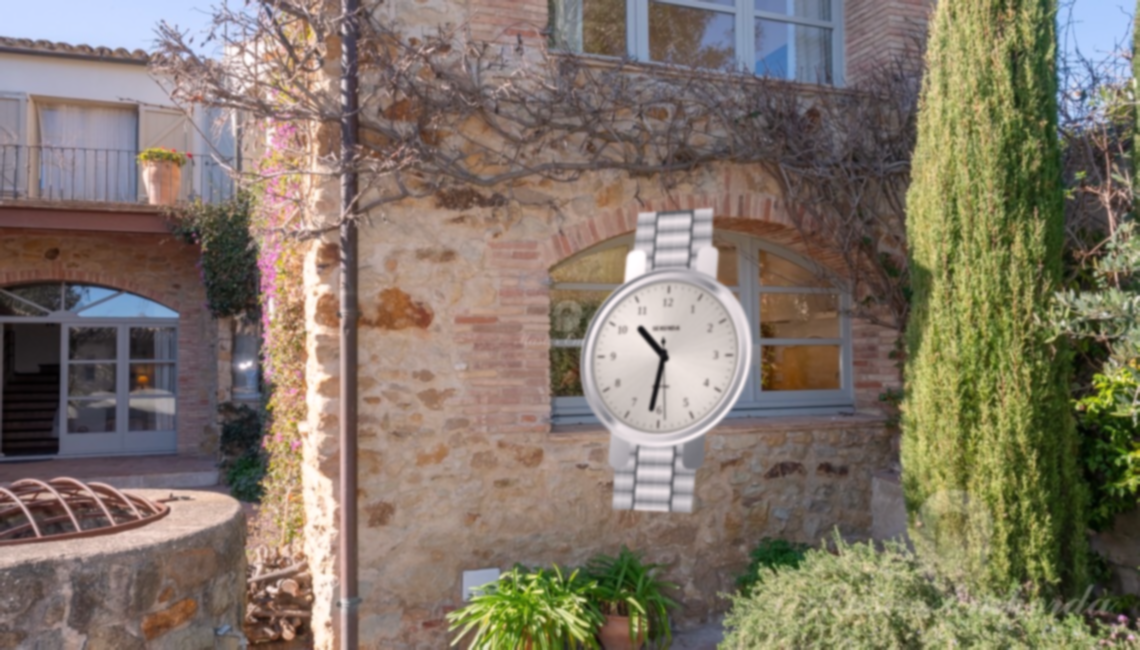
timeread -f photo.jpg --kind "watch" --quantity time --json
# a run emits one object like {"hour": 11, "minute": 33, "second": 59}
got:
{"hour": 10, "minute": 31, "second": 29}
